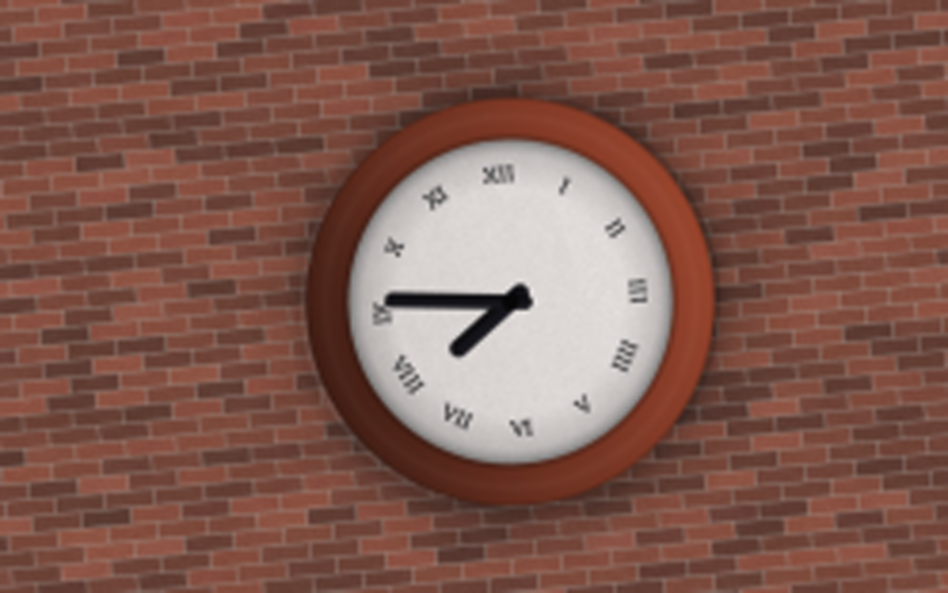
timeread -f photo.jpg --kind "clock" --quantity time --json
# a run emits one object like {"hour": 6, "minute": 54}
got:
{"hour": 7, "minute": 46}
